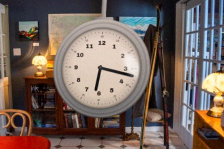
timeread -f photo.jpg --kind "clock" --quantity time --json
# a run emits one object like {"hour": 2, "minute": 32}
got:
{"hour": 6, "minute": 17}
